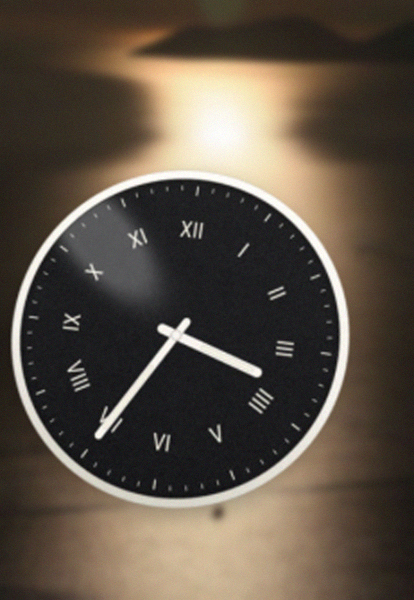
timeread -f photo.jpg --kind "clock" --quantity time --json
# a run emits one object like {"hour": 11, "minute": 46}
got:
{"hour": 3, "minute": 35}
